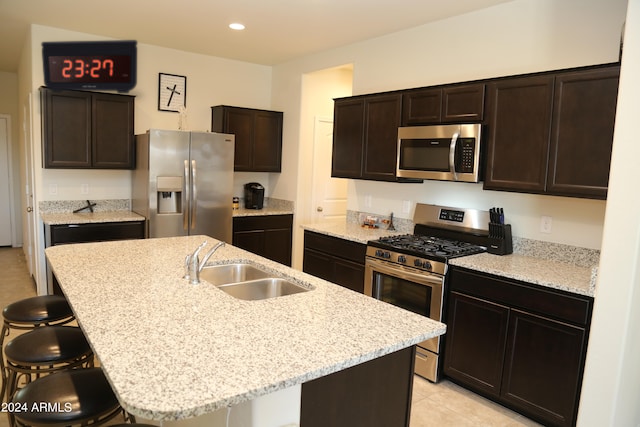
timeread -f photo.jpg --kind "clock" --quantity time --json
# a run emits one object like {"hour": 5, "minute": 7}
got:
{"hour": 23, "minute": 27}
